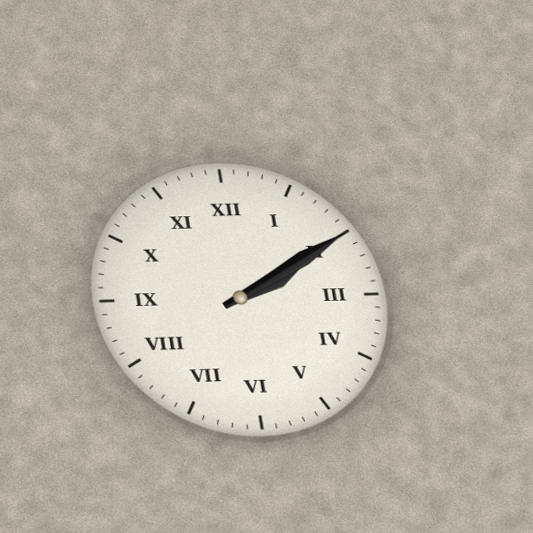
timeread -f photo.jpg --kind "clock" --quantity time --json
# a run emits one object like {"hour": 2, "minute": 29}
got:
{"hour": 2, "minute": 10}
